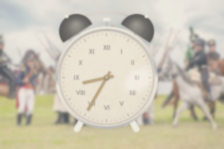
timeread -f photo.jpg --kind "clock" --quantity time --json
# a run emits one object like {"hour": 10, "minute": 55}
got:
{"hour": 8, "minute": 35}
